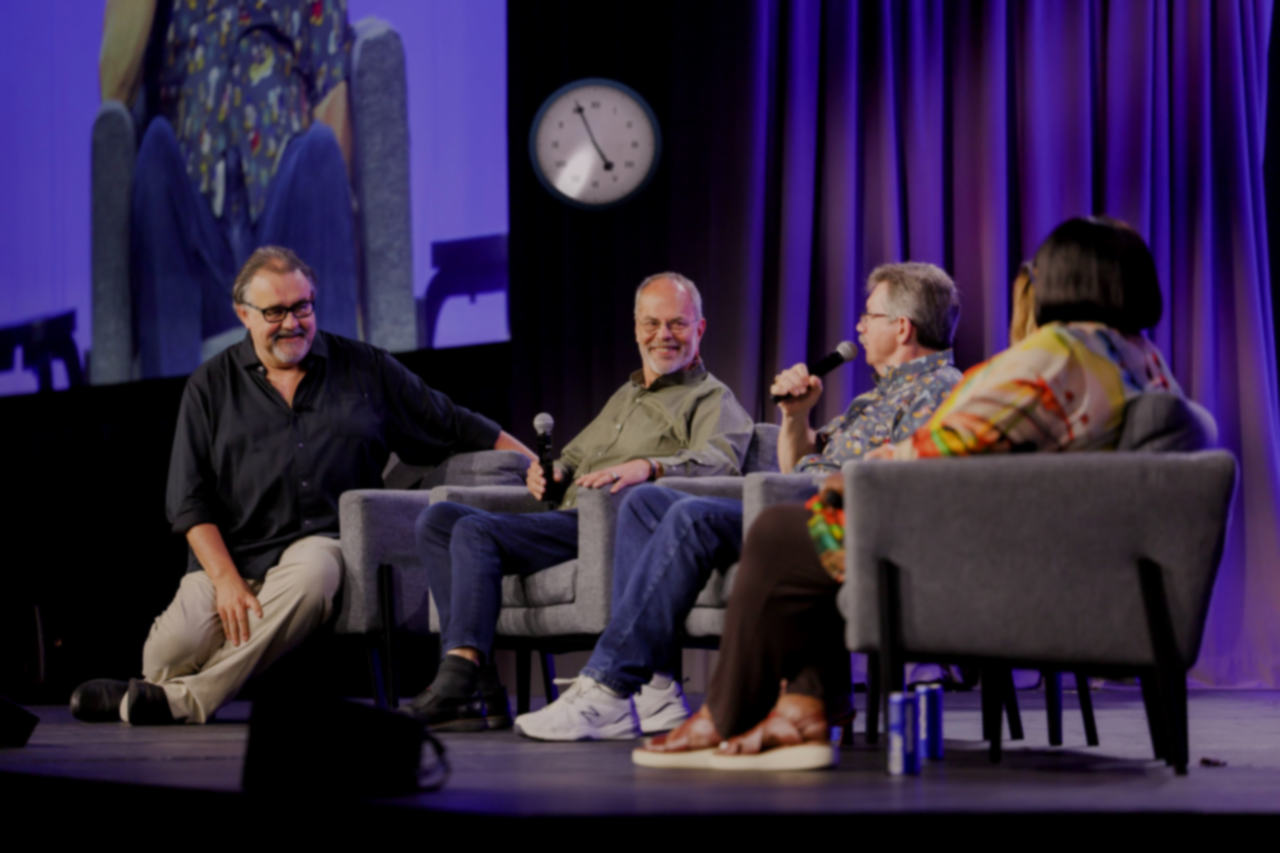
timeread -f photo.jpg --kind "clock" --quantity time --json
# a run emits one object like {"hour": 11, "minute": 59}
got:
{"hour": 4, "minute": 56}
